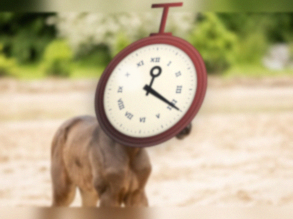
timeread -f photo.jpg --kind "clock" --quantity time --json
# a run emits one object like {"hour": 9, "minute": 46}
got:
{"hour": 12, "minute": 20}
